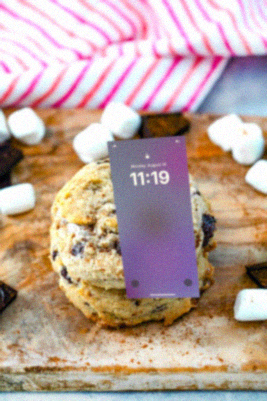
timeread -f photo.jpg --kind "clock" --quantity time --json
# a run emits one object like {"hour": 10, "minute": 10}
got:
{"hour": 11, "minute": 19}
